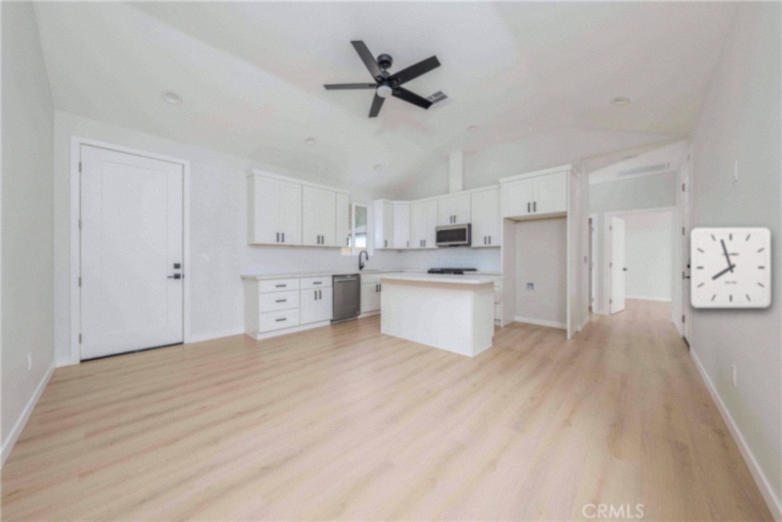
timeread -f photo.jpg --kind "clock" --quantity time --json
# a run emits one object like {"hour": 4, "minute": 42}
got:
{"hour": 7, "minute": 57}
